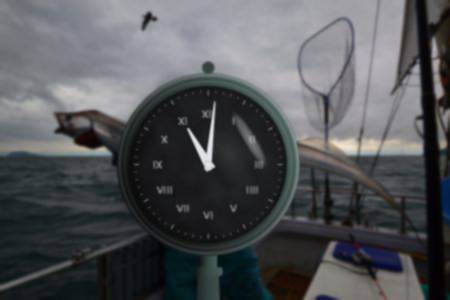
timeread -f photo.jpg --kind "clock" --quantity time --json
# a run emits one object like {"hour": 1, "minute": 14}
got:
{"hour": 11, "minute": 1}
